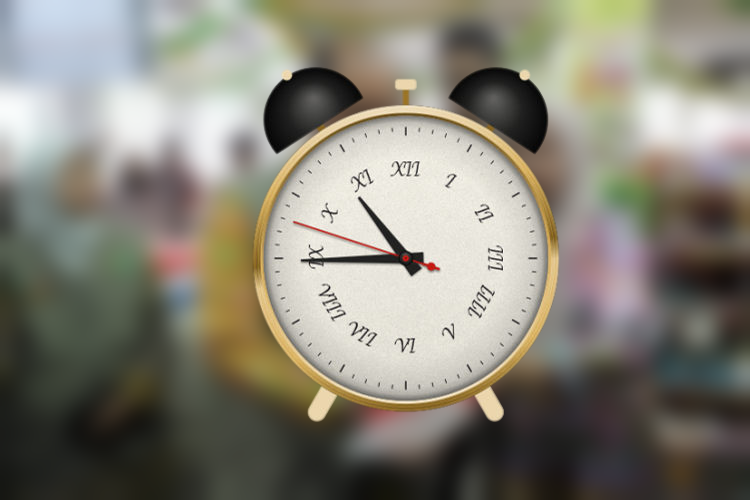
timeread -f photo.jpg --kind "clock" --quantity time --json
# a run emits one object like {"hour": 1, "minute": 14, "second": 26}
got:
{"hour": 10, "minute": 44, "second": 48}
